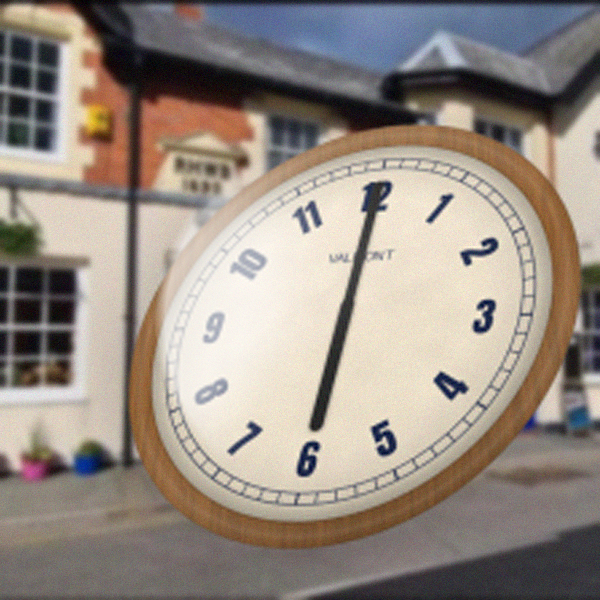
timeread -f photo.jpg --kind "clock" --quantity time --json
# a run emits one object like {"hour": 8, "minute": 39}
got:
{"hour": 6, "minute": 0}
